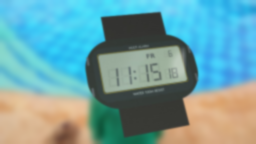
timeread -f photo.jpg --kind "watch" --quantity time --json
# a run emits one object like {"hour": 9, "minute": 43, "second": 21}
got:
{"hour": 11, "minute": 15, "second": 18}
